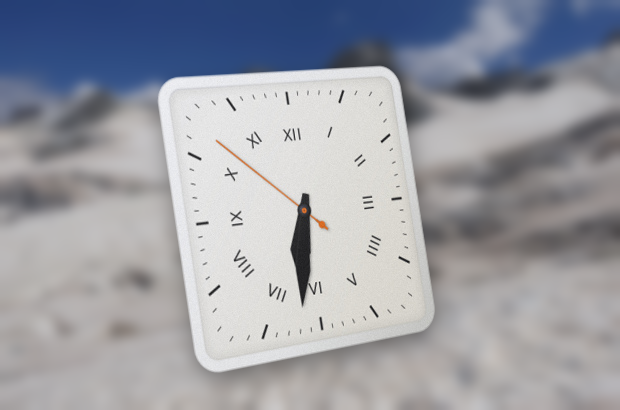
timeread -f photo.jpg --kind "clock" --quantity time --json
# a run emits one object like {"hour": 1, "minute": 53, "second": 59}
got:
{"hour": 6, "minute": 31, "second": 52}
